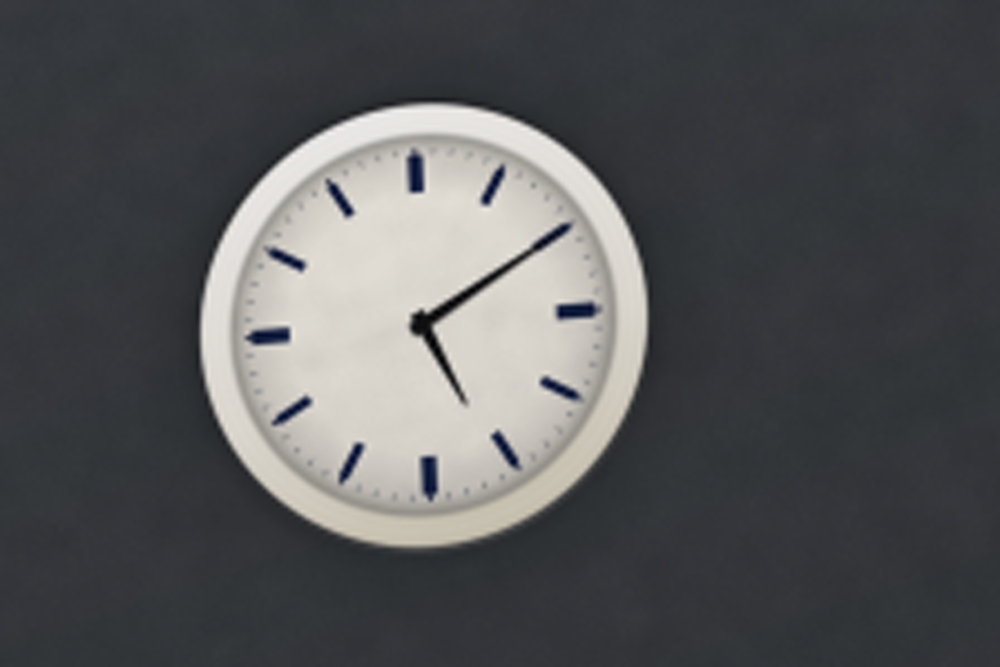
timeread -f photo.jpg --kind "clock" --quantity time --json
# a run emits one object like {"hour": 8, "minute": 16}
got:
{"hour": 5, "minute": 10}
